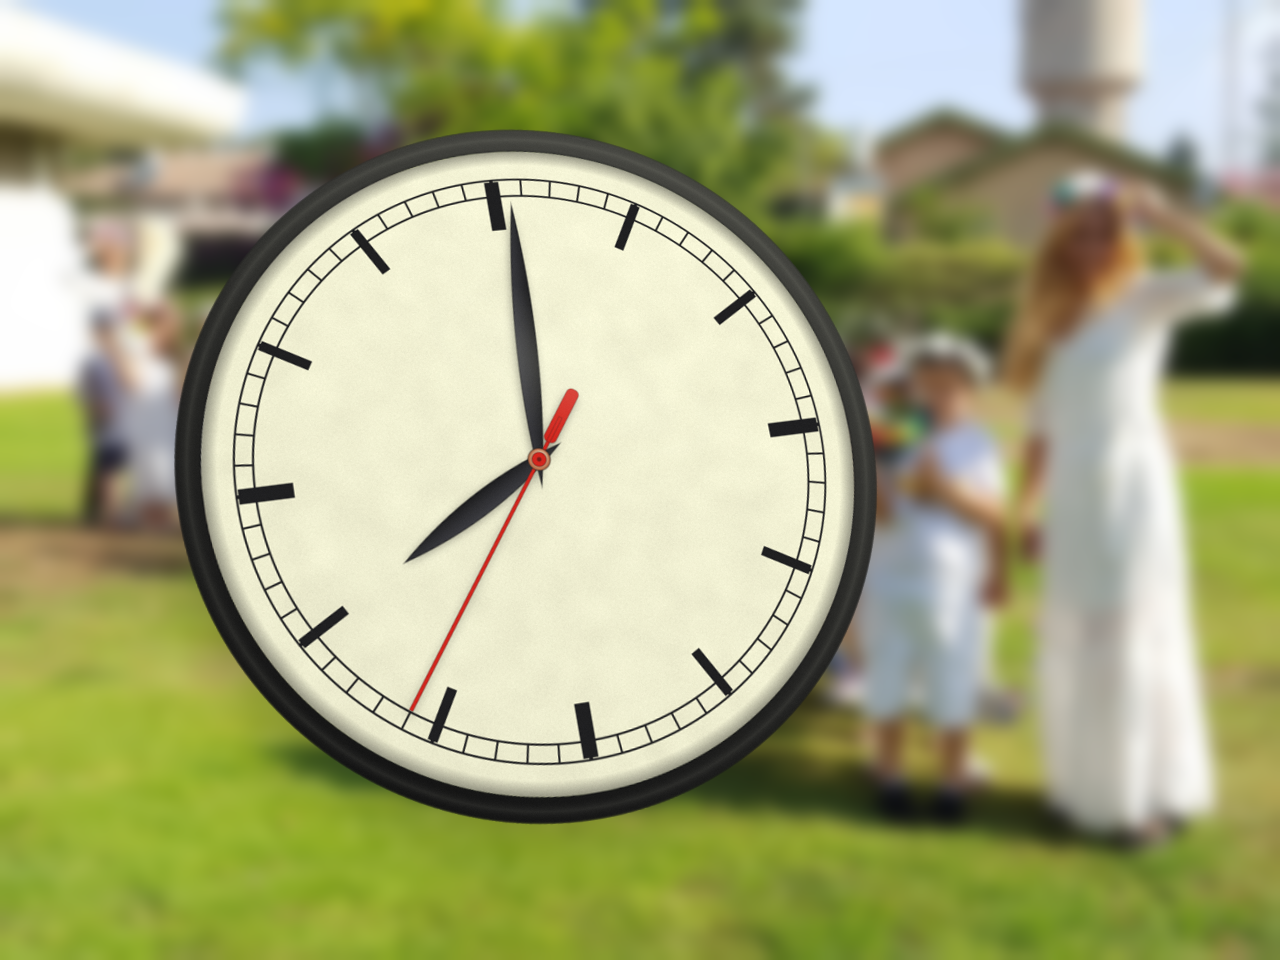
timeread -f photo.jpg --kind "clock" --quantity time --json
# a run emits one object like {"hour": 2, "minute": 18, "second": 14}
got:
{"hour": 8, "minute": 0, "second": 36}
